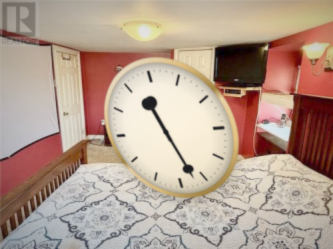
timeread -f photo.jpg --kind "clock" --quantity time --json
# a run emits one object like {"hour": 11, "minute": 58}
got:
{"hour": 11, "minute": 27}
